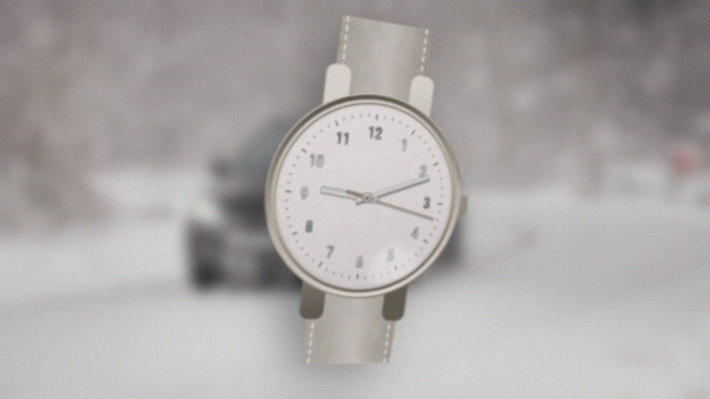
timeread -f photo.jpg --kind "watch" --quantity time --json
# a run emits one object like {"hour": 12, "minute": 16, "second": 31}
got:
{"hour": 9, "minute": 11, "second": 17}
